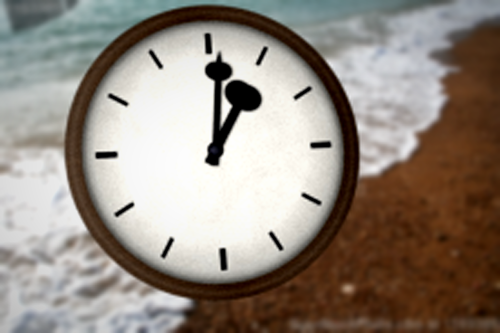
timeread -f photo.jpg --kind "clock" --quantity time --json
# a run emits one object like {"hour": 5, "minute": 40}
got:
{"hour": 1, "minute": 1}
